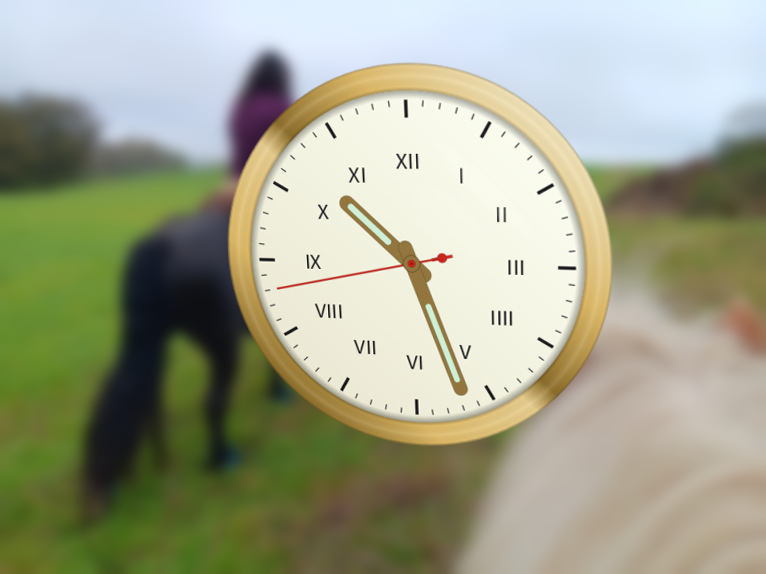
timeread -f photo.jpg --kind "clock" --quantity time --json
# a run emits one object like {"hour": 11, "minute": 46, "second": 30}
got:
{"hour": 10, "minute": 26, "second": 43}
